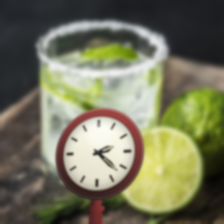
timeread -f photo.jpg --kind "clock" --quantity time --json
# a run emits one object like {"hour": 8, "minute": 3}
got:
{"hour": 2, "minute": 22}
